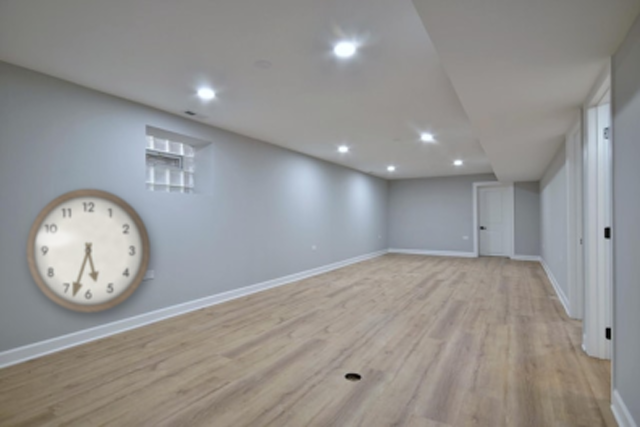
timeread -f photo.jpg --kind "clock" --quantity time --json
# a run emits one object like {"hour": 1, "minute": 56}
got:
{"hour": 5, "minute": 33}
